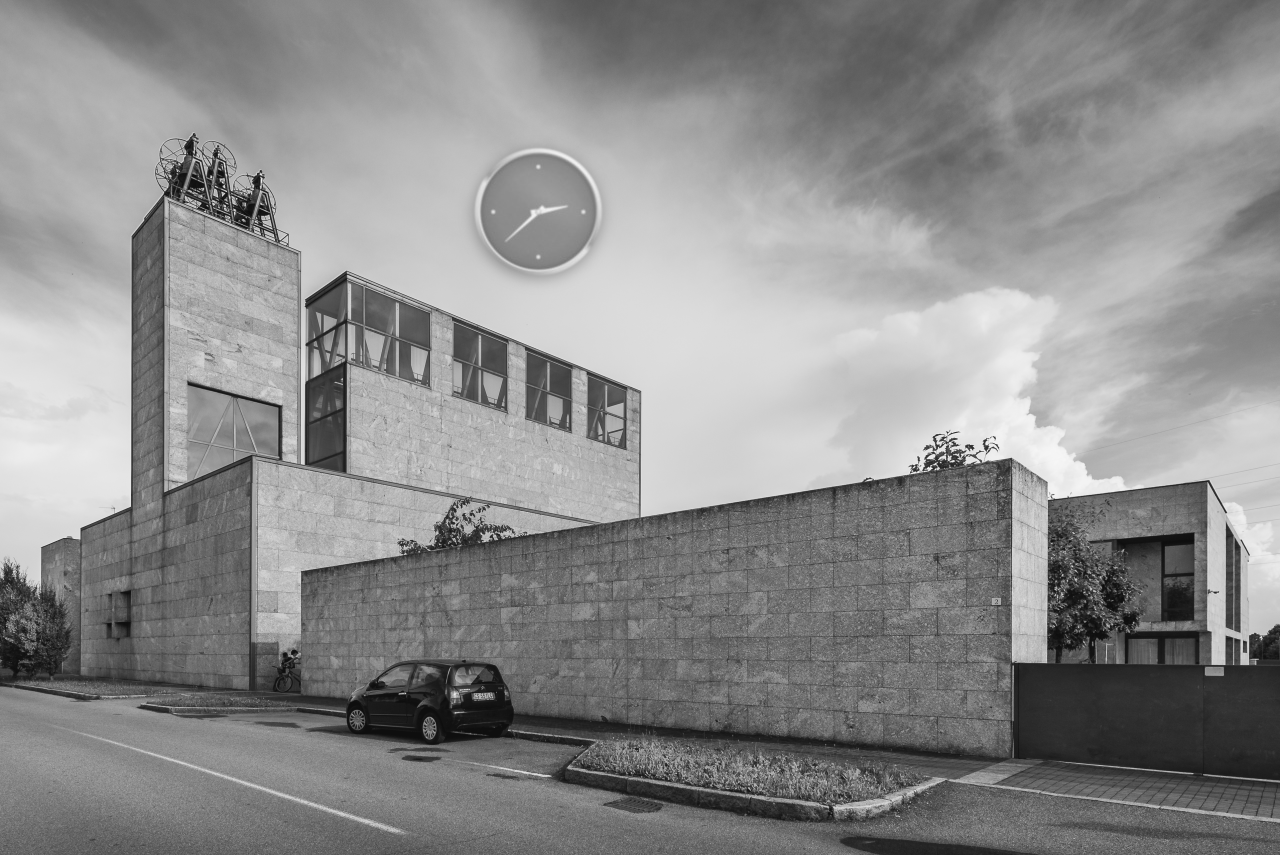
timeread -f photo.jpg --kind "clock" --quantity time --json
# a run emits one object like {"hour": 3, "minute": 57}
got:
{"hour": 2, "minute": 38}
